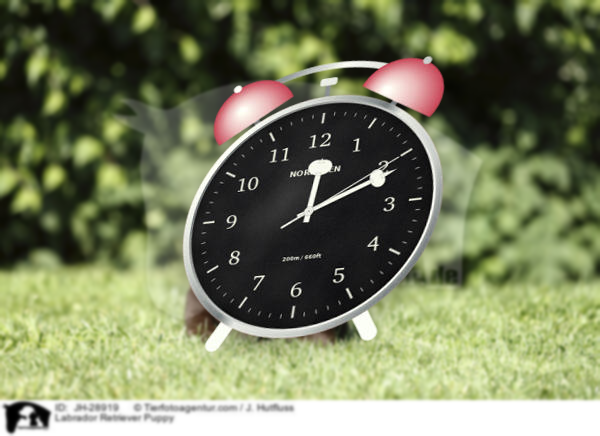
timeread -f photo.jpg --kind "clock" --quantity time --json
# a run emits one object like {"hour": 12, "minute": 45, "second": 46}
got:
{"hour": 12, "minute": 11, "second": 10}
